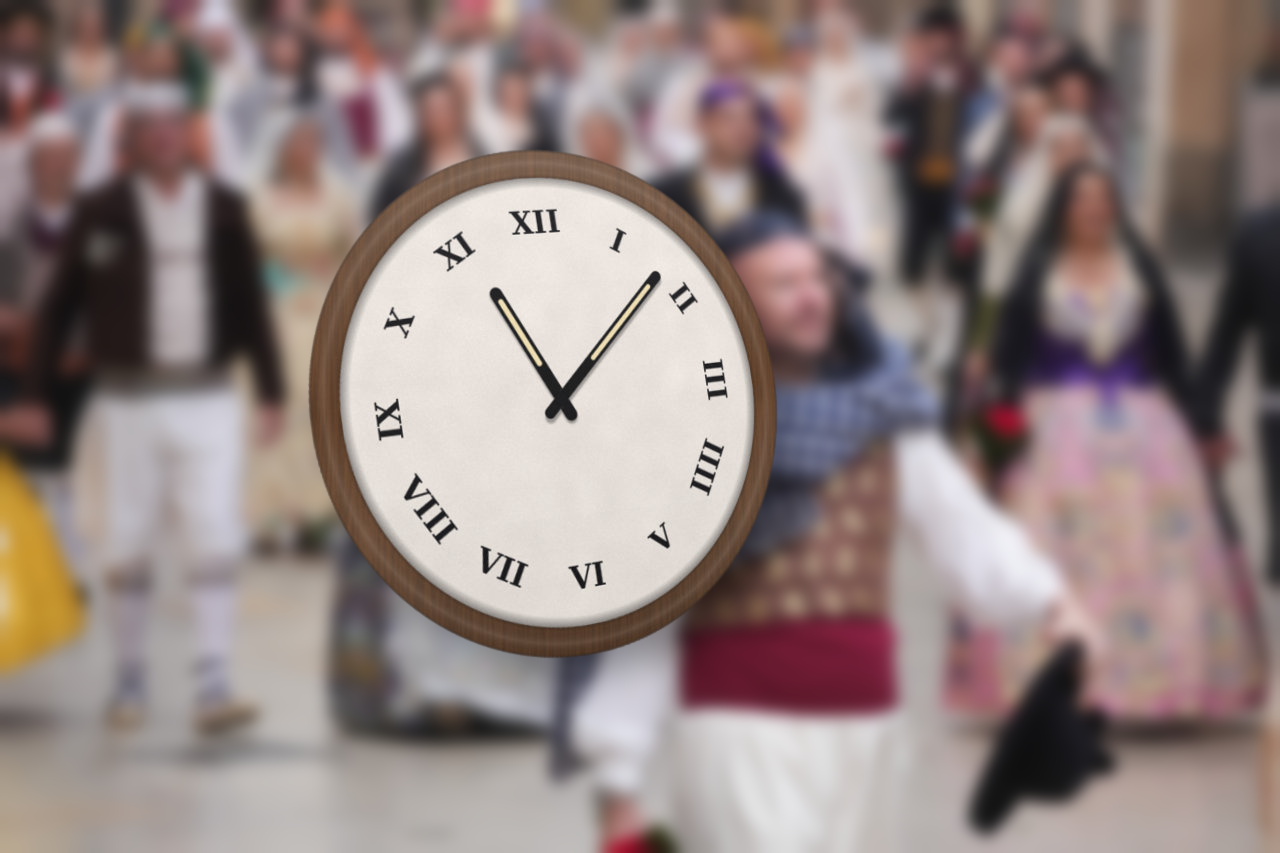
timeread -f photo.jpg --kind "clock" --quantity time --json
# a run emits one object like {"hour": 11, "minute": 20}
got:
{"hour": 11, "minute": 8}
